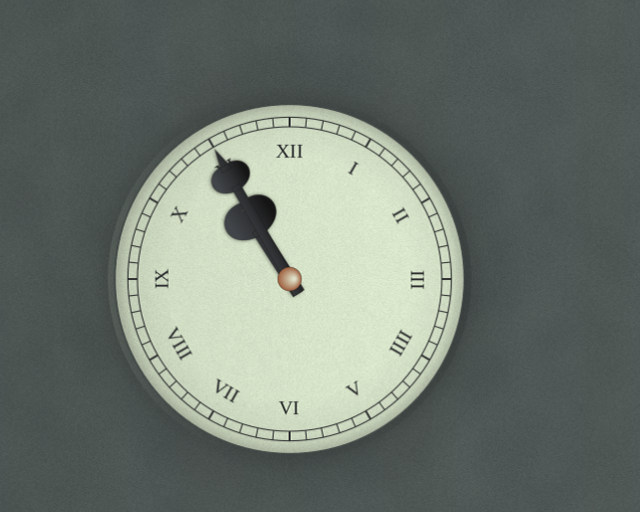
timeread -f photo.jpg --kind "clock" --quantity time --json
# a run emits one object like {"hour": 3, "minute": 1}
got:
{"hour": 10, "minute": 55}
